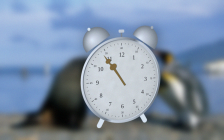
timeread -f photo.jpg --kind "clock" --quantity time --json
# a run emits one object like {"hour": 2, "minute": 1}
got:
{"hour": 10, "minute": 54}
